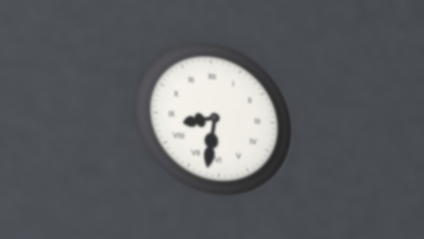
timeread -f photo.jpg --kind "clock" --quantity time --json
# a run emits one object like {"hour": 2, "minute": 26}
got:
{"hour": 8, "minute": 32}
